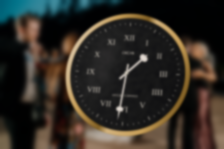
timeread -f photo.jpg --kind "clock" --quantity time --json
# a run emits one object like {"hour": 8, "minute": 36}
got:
{"hour": 1, "minute": 31}
